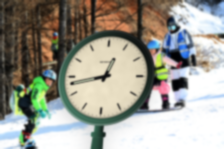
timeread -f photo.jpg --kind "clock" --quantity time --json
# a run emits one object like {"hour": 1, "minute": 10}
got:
{"hour": 12, "minute": 43}
